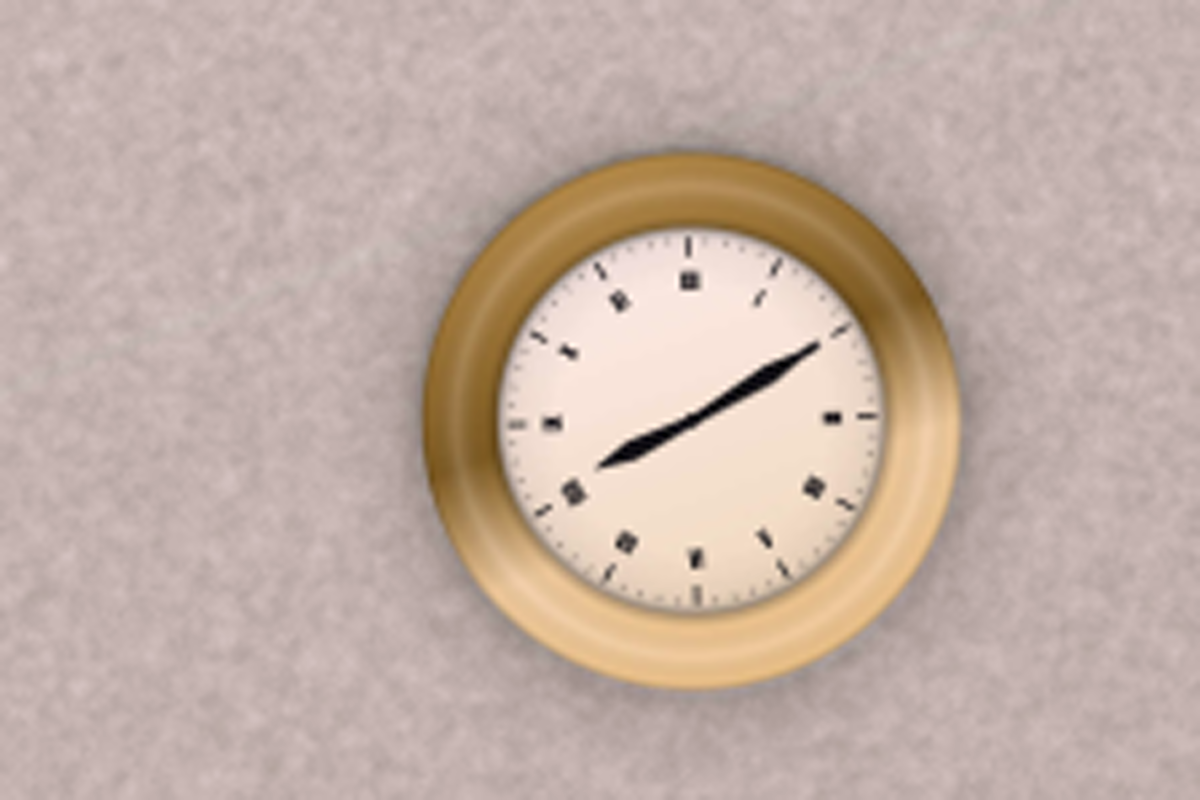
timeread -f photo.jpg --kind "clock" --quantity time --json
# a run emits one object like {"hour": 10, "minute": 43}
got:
{"hour": 8, "minute": 10}
